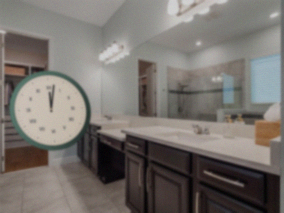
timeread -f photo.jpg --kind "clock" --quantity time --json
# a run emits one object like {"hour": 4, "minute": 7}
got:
{"hour": 12, "minute": 2}
